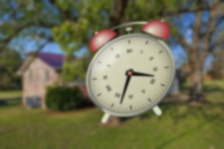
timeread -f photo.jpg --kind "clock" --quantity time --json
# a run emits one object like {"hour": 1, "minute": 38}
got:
{"hour": 3, "minute": 33}
